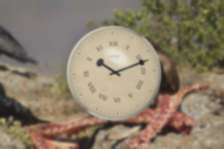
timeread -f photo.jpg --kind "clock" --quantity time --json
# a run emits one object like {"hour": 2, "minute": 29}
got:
{"hour": 10, "minute": 12}
